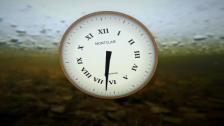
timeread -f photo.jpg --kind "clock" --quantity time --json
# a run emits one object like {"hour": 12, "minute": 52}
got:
{"hour": 6, "minute": 32}
